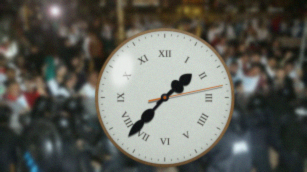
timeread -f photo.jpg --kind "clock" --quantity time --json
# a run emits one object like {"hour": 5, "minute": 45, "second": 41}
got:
{"hour": 1, "minute": 37, "second": 13}
